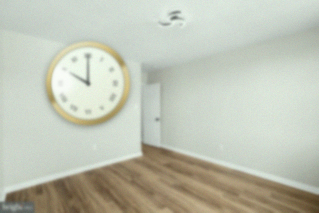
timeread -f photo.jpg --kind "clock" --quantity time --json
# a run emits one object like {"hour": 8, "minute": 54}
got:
{"hour": 10, "minute": 0}
